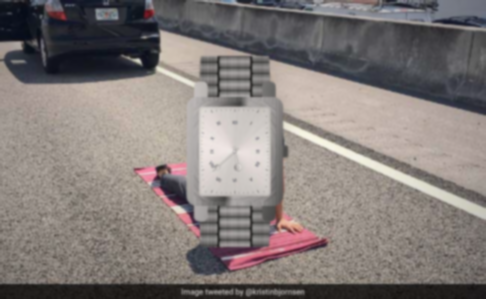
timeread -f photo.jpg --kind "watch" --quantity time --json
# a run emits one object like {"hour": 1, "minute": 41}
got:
{"hour": 5, "minute": 38}
